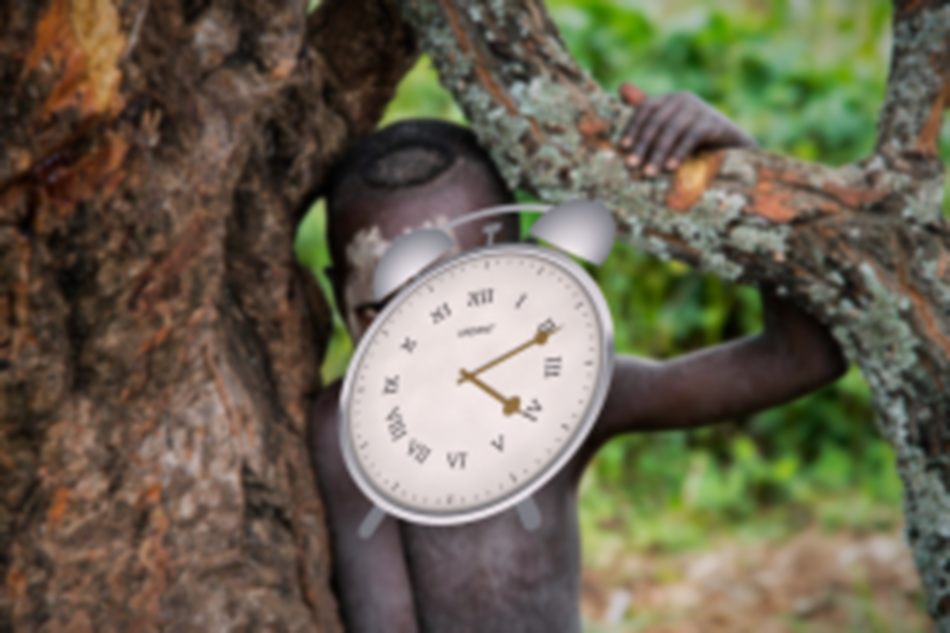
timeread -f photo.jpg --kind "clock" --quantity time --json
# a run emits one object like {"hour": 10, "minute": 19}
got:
{"hour": 4, "minute": 11}
